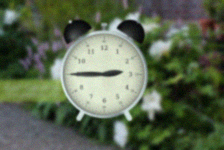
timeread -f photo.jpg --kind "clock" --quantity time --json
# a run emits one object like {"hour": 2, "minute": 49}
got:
{"hour": 2, "minute": 45}
